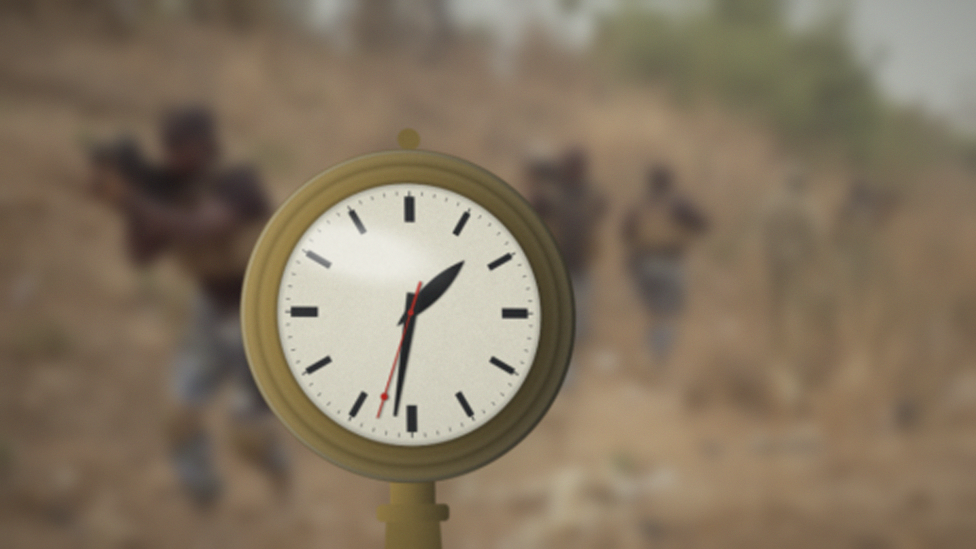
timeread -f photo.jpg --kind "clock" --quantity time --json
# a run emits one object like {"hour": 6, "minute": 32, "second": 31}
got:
{"hour": 1, "minute": 31, "second": 33}
